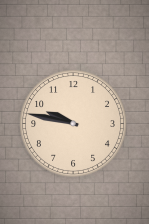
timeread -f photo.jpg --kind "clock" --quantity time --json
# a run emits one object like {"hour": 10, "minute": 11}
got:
{"hour": 9, "minute": 47}
